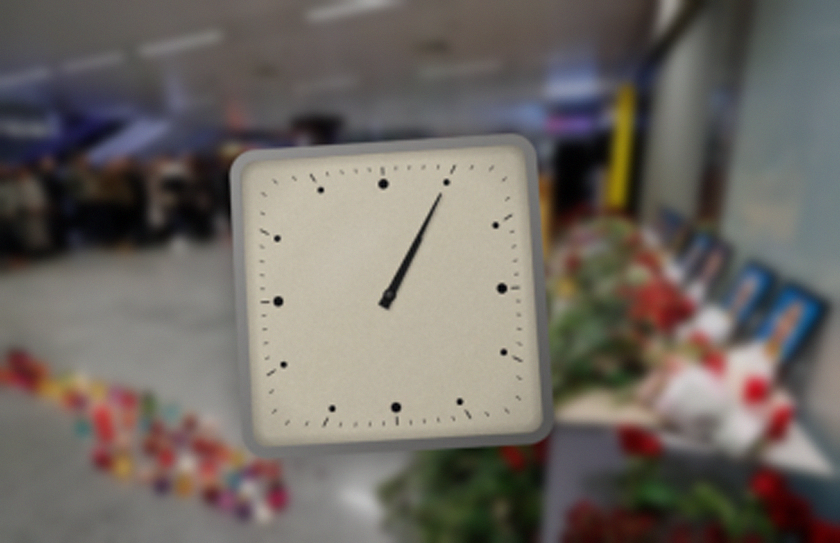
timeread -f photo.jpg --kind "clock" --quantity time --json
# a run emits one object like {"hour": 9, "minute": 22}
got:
{"hour": 1, "minute": 5}
